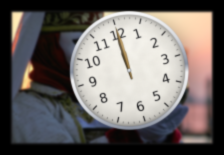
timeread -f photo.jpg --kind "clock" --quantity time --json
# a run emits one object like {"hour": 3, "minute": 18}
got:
{"hour": 12, "minute": 0}
